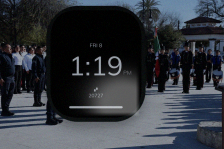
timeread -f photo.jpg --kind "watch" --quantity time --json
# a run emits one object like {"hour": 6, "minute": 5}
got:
{"hour": 1, "minute": 19}
